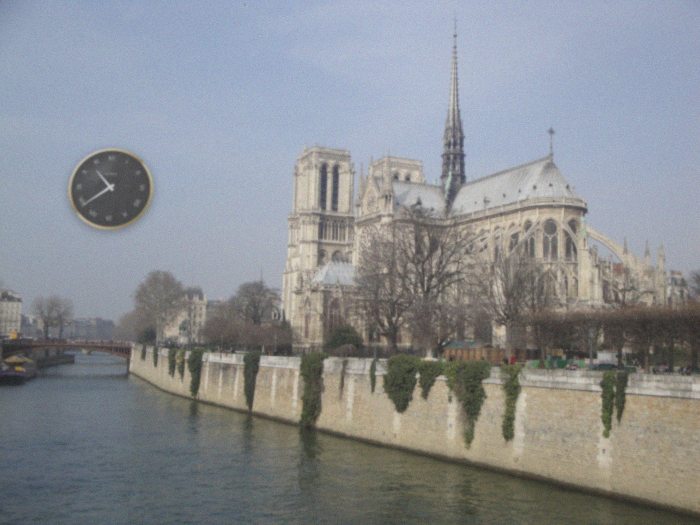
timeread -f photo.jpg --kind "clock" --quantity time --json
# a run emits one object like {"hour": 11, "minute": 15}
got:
{"hour": 10, "minute": 39}
